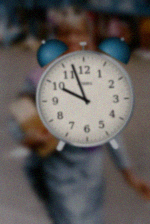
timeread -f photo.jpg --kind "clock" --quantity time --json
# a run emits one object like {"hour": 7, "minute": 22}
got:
{"hour": 9, "minute": 57}
